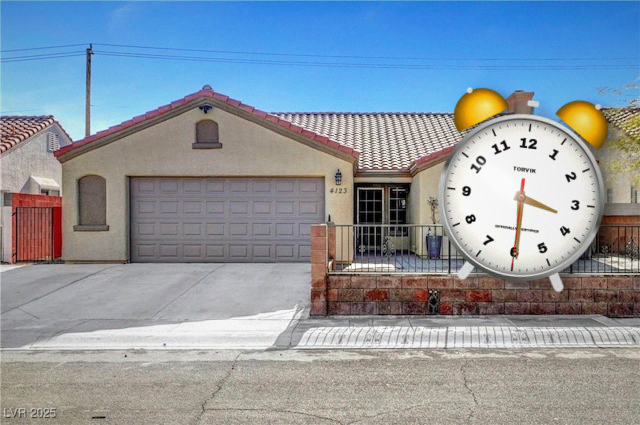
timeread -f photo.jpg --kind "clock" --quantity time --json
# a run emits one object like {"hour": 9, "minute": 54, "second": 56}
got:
{"hour": 3, "minute": 29, "second": 30}
